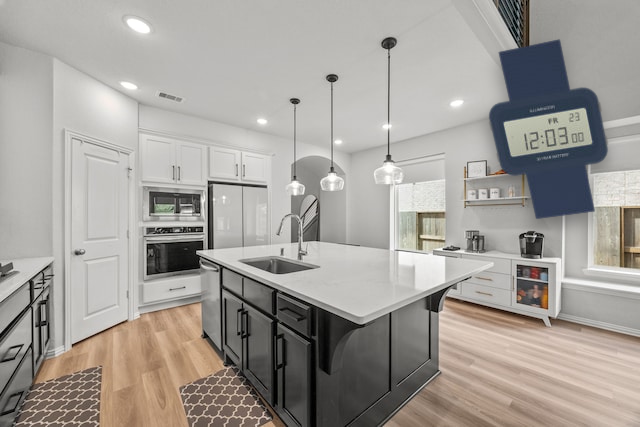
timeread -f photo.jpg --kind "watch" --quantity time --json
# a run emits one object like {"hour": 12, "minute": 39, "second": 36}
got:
{"hour": 12, "minute": 3, "second": 0}
